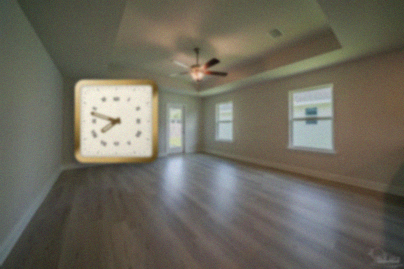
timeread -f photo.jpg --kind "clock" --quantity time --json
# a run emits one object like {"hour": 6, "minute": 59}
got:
{"hour": 7, "minute": 48}
